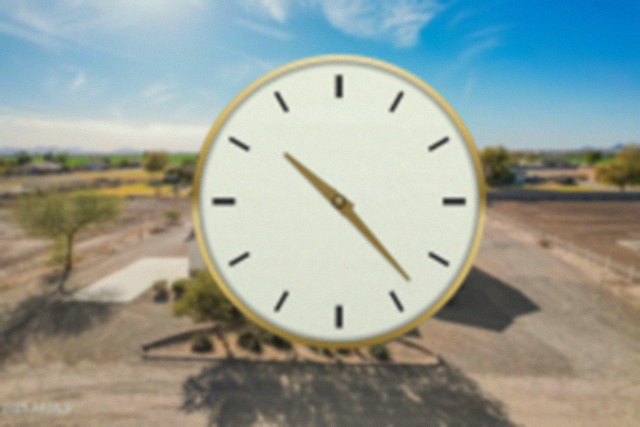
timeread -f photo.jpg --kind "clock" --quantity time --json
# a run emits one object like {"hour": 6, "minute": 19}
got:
{"hour": 10, "minute": 23}
